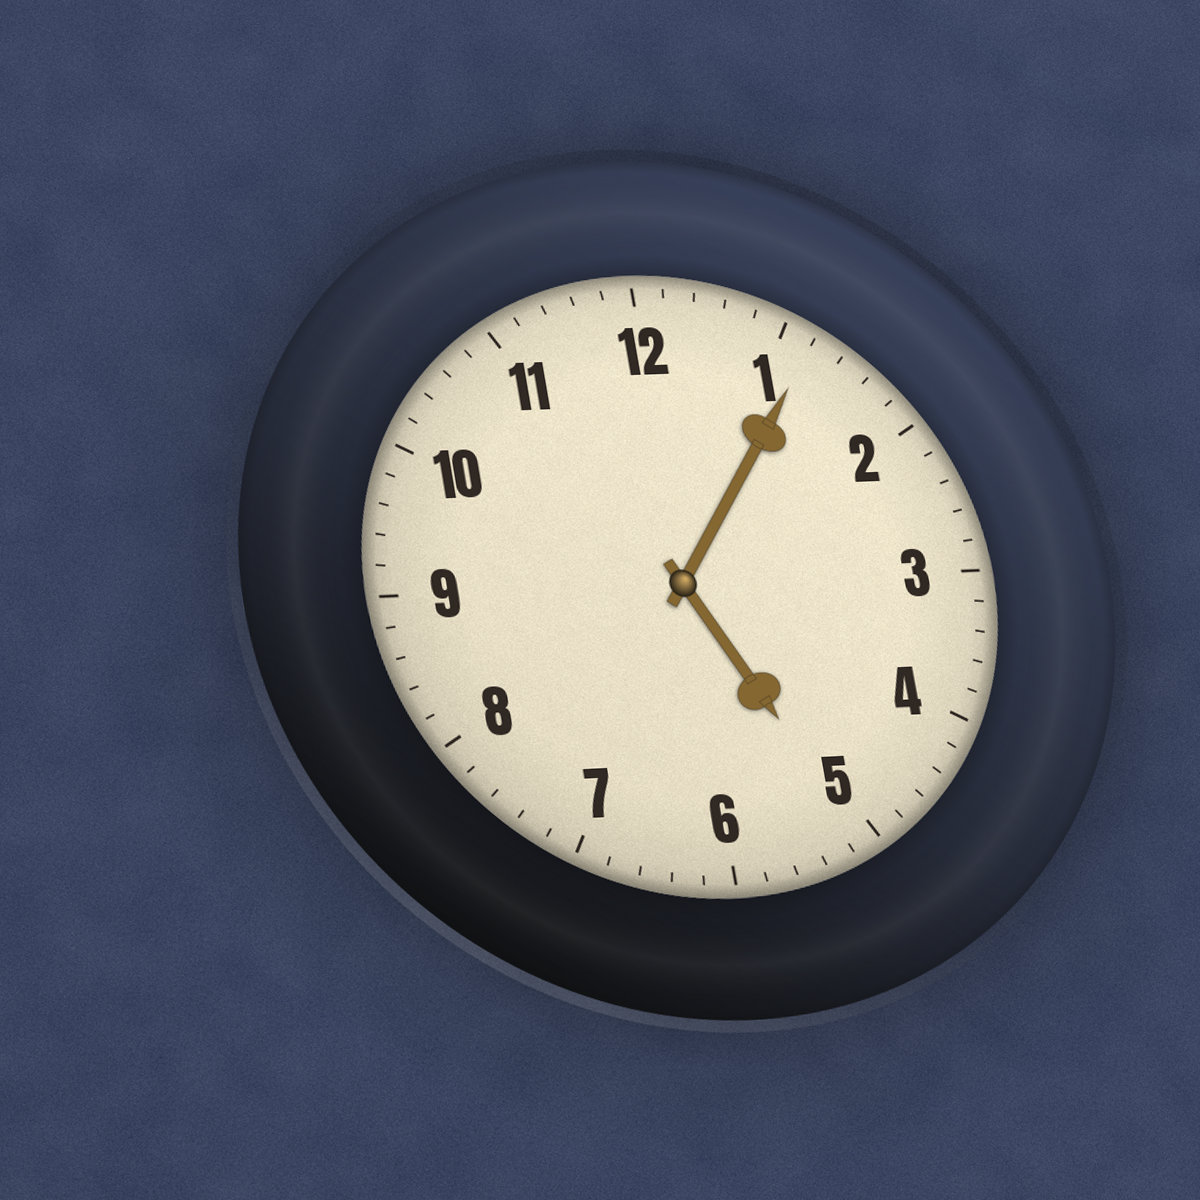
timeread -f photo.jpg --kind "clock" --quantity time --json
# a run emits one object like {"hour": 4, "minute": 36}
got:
{"hour": 5, "minute": 6}
